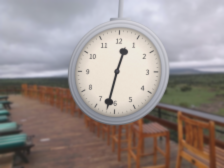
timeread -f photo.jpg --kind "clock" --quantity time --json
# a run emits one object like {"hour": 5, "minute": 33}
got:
{"hour": 12, "minute": 32}
